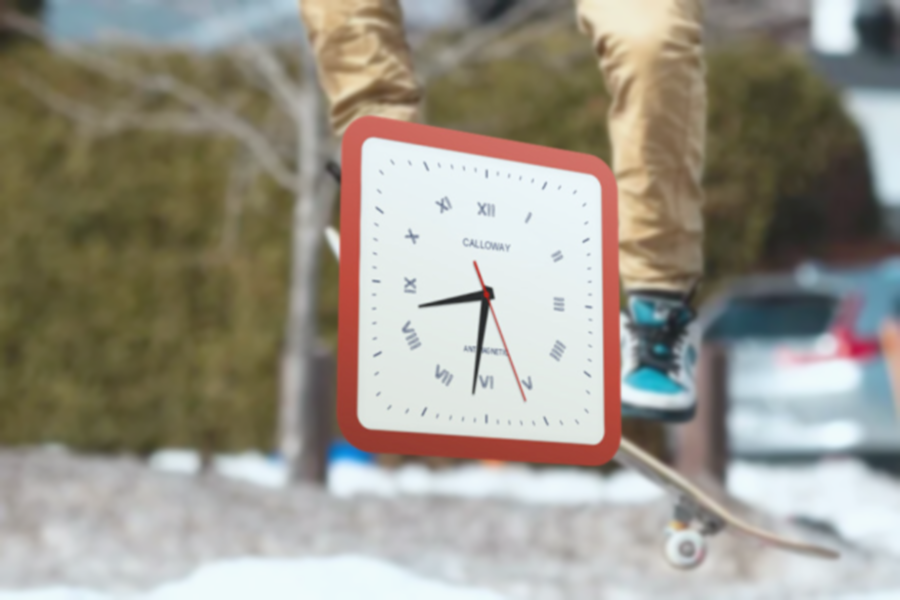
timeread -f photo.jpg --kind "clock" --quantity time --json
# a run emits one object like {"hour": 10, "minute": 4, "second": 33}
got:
{"hour": 8, "minute": 31, "second": 26}
